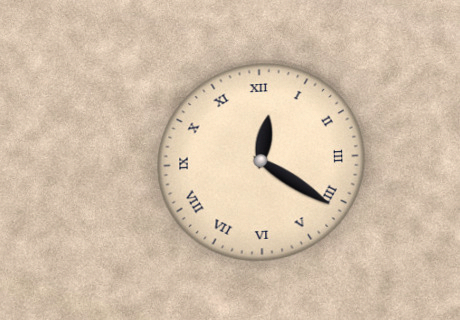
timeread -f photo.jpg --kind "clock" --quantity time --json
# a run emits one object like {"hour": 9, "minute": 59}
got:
{"hour": 12, "minute": 21}
